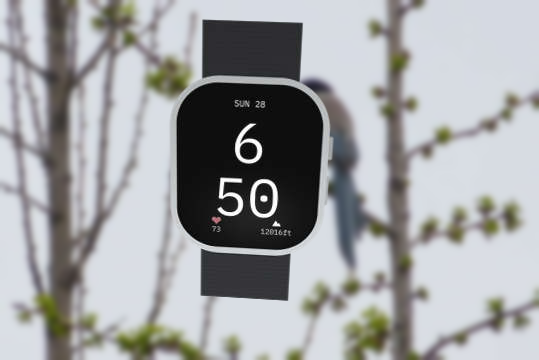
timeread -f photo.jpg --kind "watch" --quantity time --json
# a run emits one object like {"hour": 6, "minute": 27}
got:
{"hour": 6, "minute": 50}
